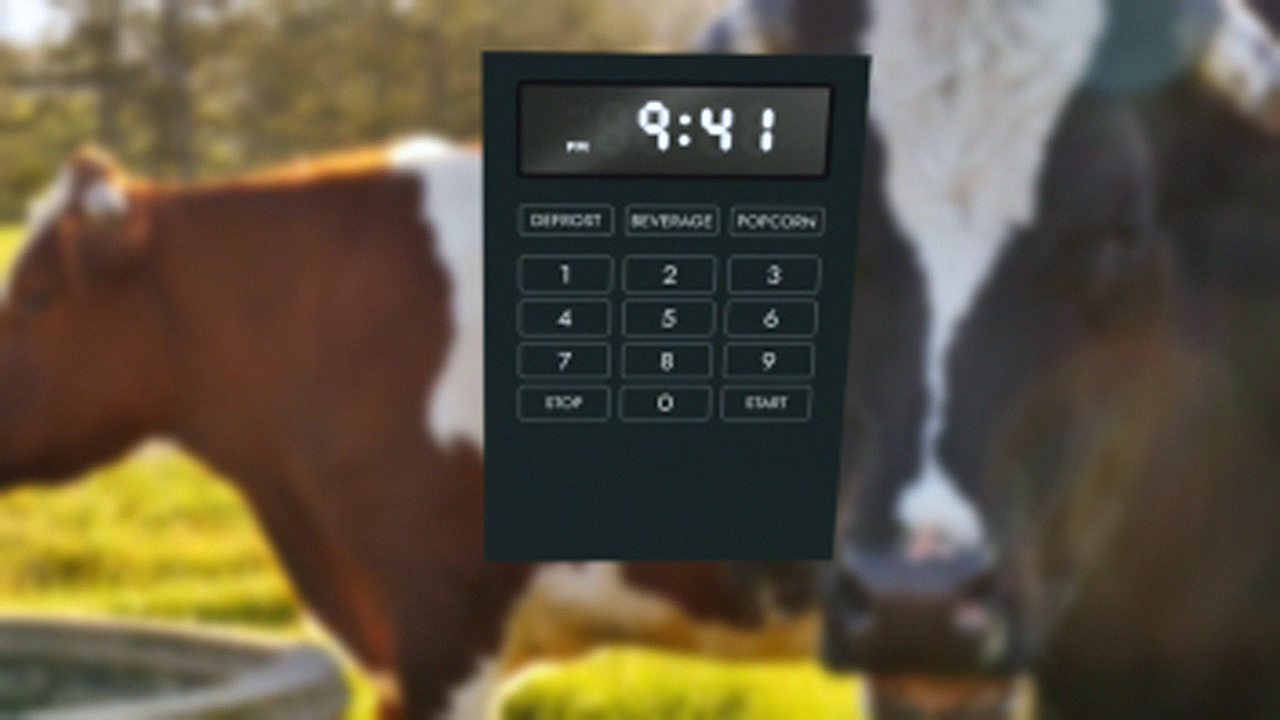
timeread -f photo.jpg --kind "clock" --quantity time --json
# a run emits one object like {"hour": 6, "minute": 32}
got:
{"hour": 9, "minute": 41}
